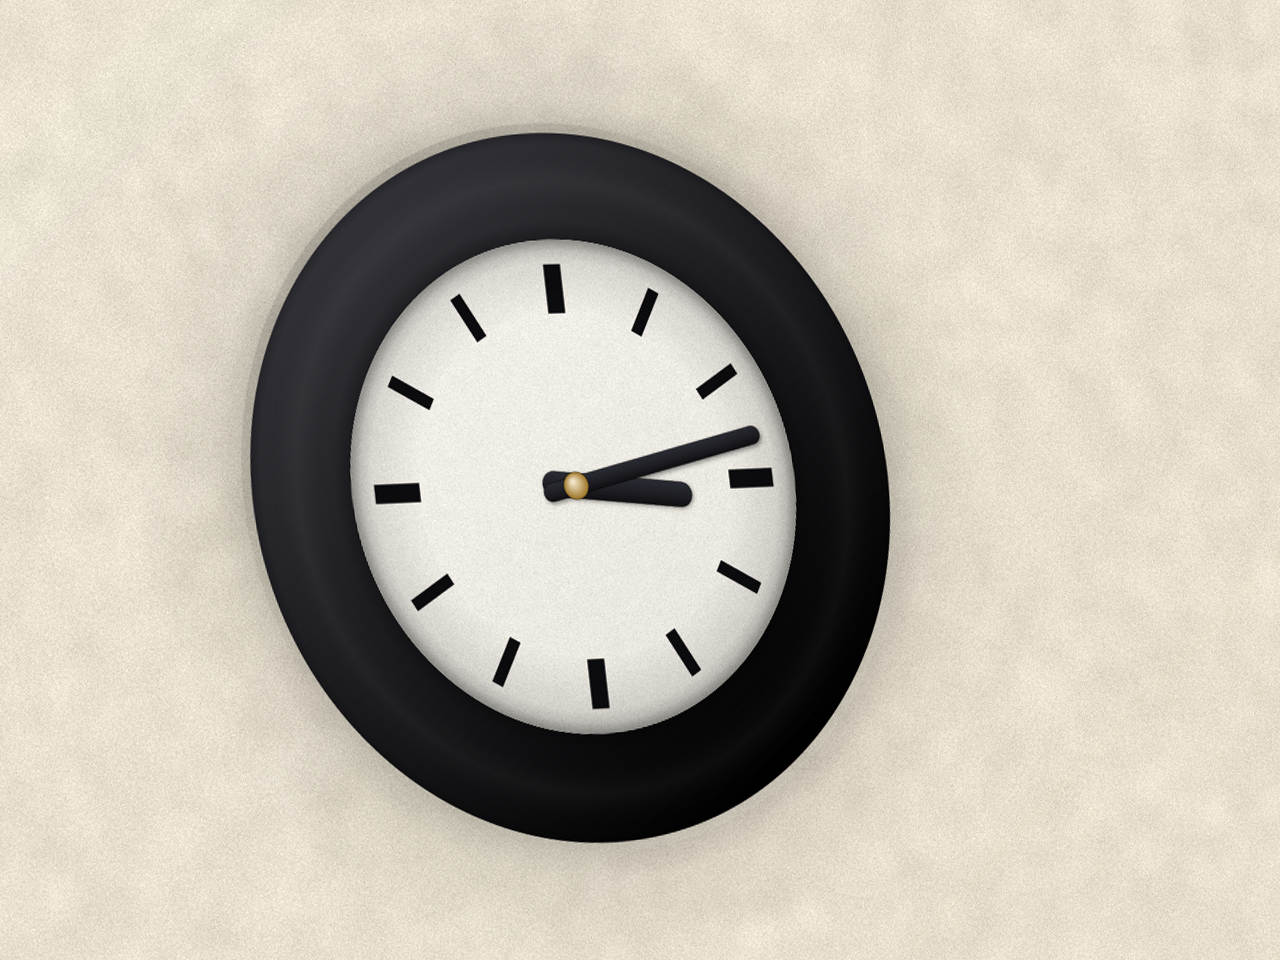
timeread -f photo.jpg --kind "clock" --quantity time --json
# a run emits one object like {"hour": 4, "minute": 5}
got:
{"hour": 3, "minute": 13}
